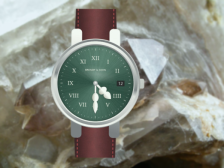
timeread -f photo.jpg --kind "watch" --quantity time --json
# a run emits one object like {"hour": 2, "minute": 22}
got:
{"hour": 4, "minute": 30}
